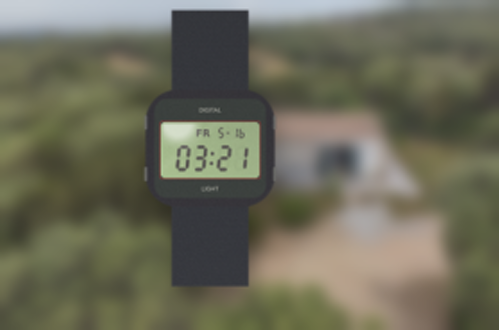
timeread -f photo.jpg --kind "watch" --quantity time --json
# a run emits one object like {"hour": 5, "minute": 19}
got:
{"hour": 3, "minute": 21}
